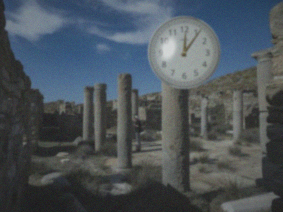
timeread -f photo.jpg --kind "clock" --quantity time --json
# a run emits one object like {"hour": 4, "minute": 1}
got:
{"hour": 12, "minute": 6}
